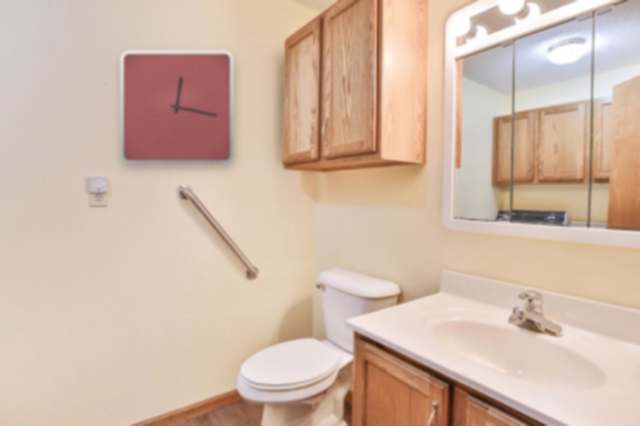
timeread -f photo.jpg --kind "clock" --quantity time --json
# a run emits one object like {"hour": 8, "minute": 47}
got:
{"hour": 12, "minute": 17}
